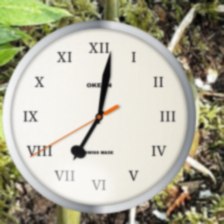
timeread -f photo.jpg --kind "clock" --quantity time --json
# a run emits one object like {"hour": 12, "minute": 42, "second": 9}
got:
{"hour": 7, "minute": 1, "second": 40}
